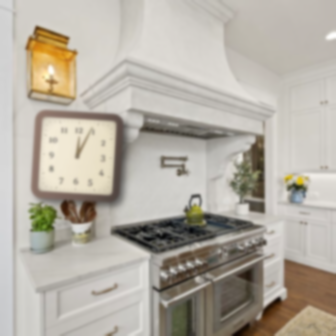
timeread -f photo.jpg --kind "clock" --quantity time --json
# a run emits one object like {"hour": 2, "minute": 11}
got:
{"hour": 12, "minute": 4}
